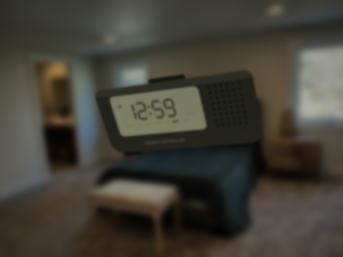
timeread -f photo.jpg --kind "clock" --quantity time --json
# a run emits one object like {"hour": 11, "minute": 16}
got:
{"hour": 12, "minute": 59}
